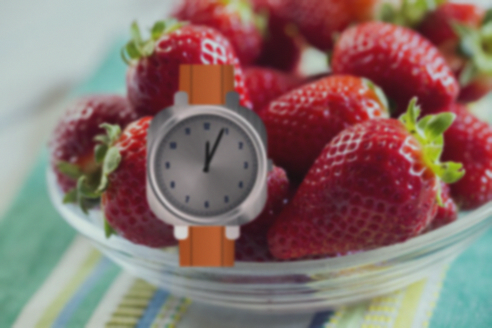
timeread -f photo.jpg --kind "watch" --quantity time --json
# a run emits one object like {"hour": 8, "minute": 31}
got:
{"hour": 12, "minute": 4}
